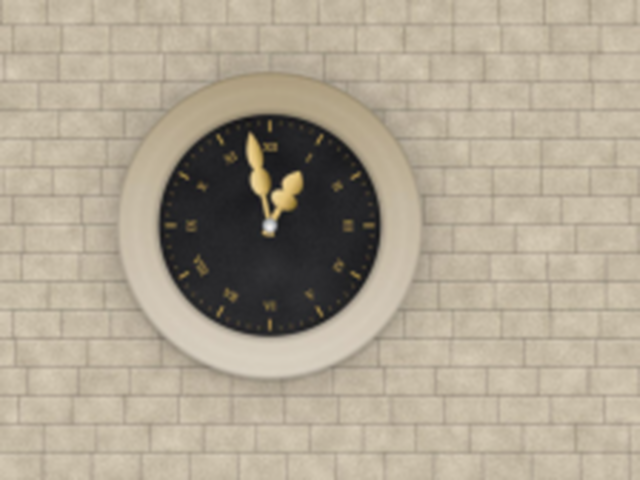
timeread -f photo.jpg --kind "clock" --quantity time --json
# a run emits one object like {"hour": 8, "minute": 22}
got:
{"hour": 12, "minute": 58}
